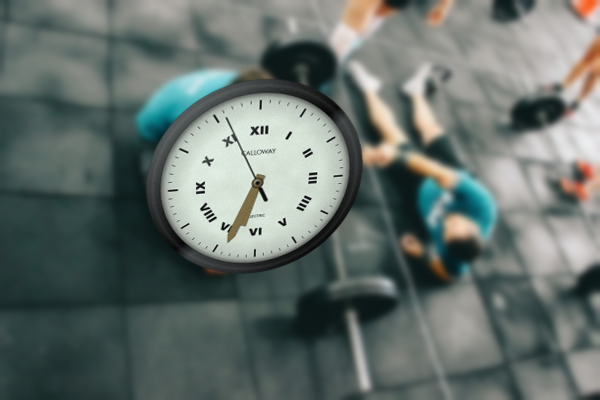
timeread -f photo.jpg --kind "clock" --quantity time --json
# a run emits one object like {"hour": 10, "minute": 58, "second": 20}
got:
{"hour": 6, "minute": 33, "second": 56}
